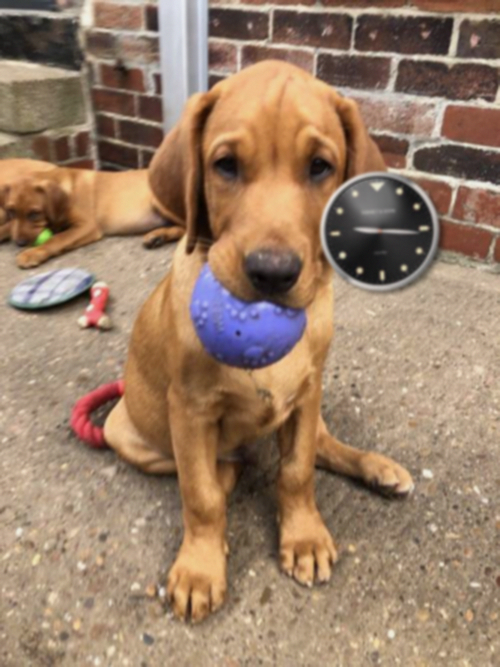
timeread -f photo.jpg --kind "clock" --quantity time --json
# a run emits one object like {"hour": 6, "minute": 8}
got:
{"hour": 9, "minute": 16}
